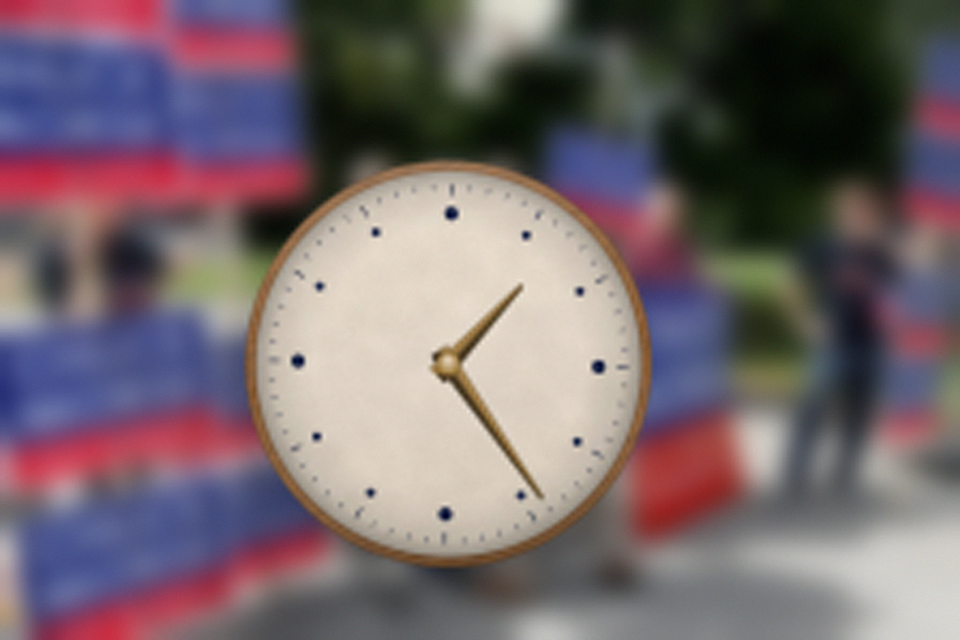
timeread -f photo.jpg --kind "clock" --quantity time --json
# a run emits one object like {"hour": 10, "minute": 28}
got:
{"hour": 1, "minute": 24}
